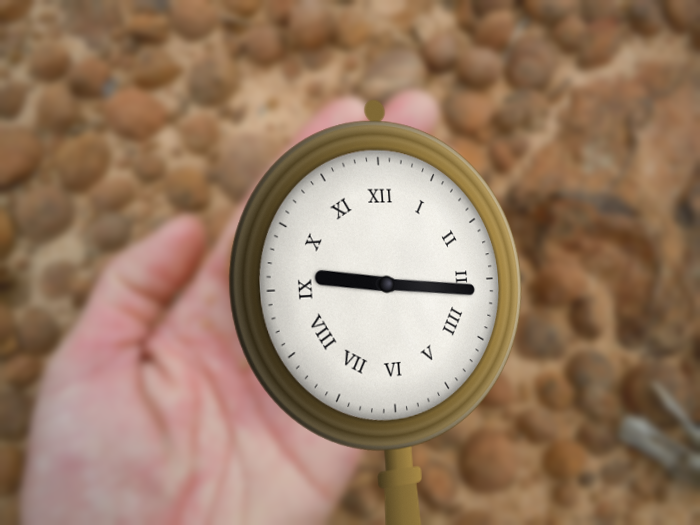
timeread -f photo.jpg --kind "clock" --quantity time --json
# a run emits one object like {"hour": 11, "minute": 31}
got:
{"hour": 9, "minute": 16}
